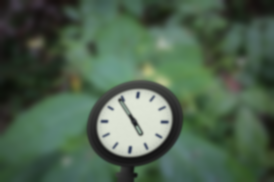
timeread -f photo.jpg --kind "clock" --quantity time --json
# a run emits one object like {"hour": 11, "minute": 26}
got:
{"hour": 4, "minute": 54}
